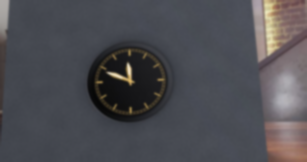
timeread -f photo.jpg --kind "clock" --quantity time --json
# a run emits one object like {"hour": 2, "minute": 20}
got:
{"hour": 11, "minute": 49}
